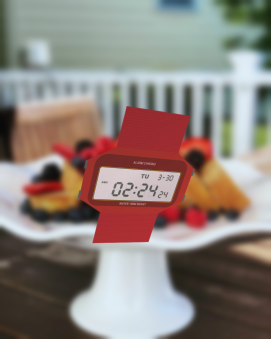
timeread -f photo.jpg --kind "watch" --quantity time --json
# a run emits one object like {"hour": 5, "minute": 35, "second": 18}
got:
{"hour": 2, "minute": 24, "second": 24}
